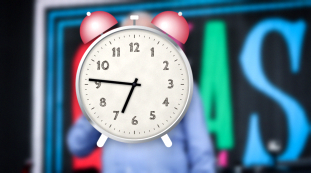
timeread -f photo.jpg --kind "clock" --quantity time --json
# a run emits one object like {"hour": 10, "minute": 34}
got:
{"hour": 6, "minute": 46}
